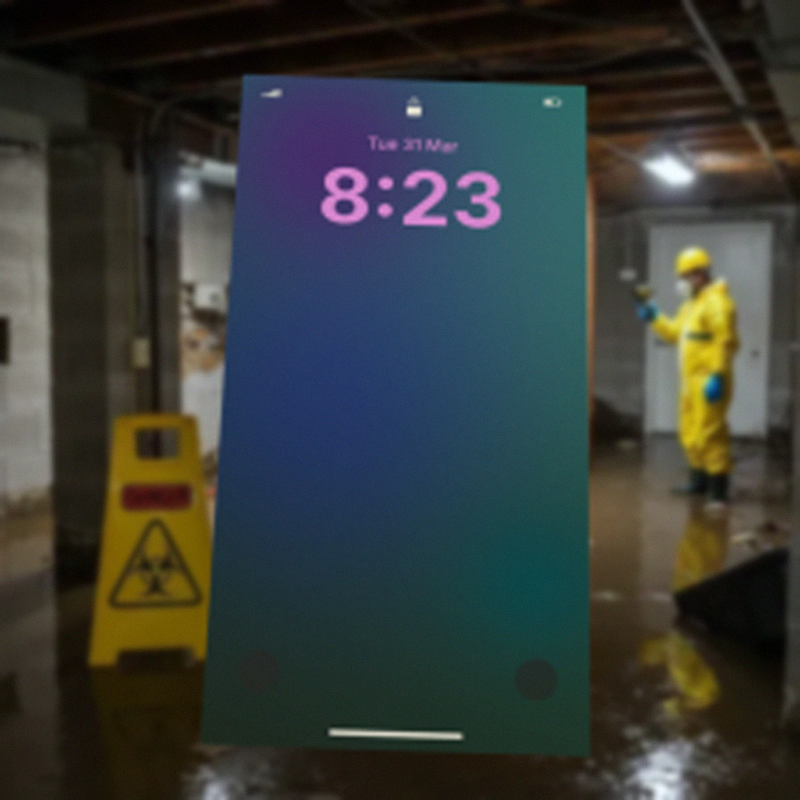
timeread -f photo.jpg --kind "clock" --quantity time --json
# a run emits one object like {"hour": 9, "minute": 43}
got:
{"hour": 8, "minute": 23}
